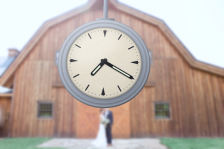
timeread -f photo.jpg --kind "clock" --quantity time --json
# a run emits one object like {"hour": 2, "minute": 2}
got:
{"hour": 7, "minute": 20}
